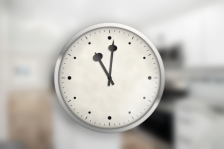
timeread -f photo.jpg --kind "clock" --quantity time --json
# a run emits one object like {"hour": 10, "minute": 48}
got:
{"hour": 11, "minute": 1}
